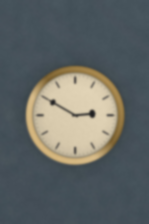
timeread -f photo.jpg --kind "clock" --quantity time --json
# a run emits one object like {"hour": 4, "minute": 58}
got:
{"hour": 2, "minute": 50}
